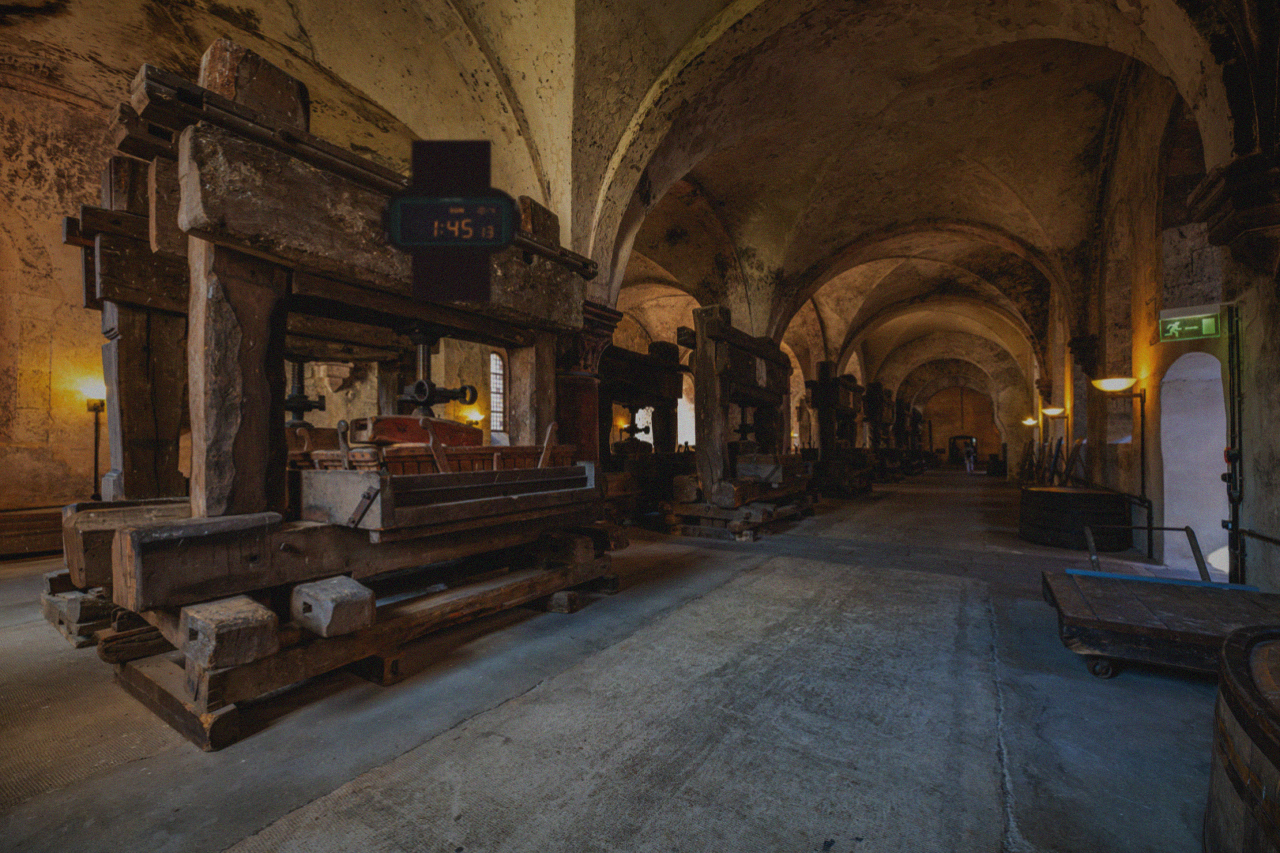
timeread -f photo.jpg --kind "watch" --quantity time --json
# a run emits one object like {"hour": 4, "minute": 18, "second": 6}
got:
{"hour": 1, "minute": 45, "second": 13}
